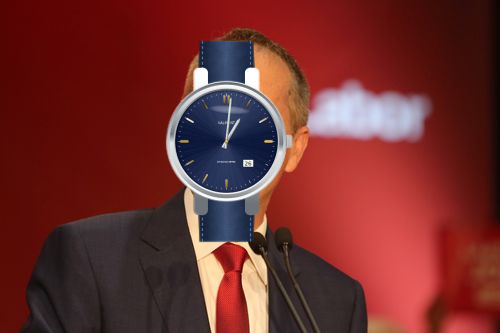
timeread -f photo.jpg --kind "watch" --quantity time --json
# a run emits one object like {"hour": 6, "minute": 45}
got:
{"hour": 1, "minute": 1}
